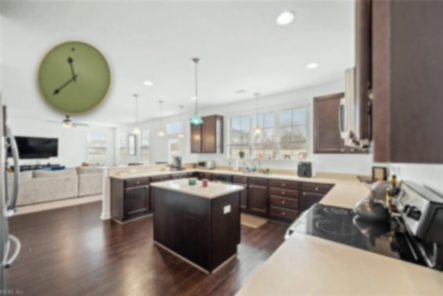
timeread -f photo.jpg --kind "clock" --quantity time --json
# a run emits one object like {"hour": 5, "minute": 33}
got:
{"hour": 11, "minute": 39}
